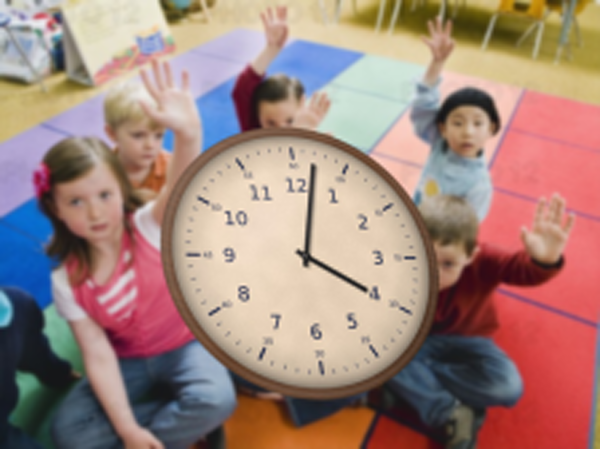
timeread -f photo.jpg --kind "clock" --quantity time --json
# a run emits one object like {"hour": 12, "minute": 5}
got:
{"hour": 4, "minute": 2}
